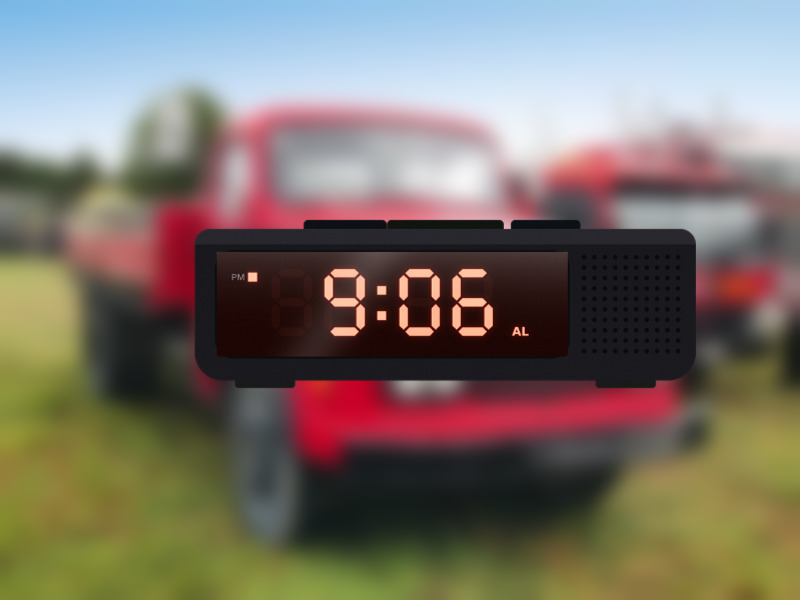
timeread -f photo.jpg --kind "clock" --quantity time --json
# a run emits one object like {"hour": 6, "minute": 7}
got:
{"hour": 9, "minute": 6}
